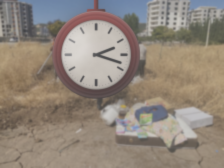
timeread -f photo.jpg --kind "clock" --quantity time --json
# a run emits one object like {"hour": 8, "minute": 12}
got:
{"hour": 2, "minute": 18}
